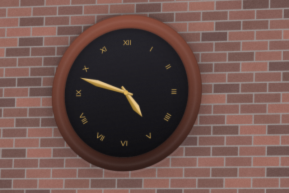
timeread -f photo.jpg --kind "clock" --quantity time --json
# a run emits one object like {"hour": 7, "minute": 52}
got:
{"hour": 4, "minute": 48}
